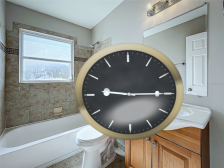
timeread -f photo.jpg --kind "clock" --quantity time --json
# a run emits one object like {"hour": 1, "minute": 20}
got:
{"hour": 9, "minute": 15}
